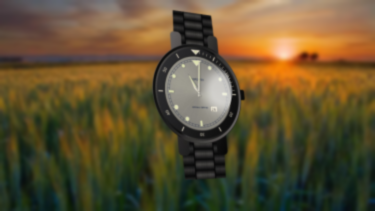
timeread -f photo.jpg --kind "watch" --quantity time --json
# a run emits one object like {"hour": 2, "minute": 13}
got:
{"hour": 11, "minute": 1}
